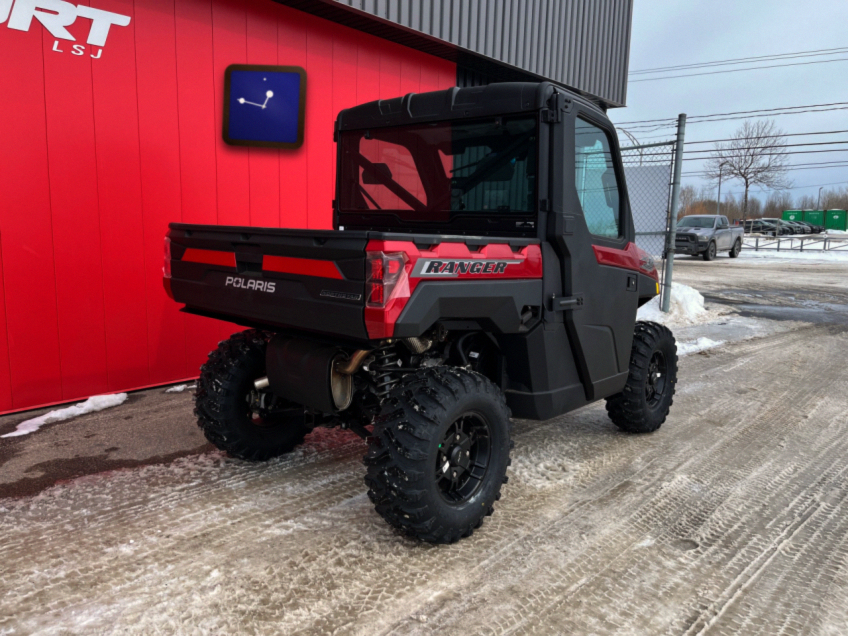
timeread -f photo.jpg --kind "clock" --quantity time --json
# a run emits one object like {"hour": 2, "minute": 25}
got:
{"hour": 12, "minute": 47}
